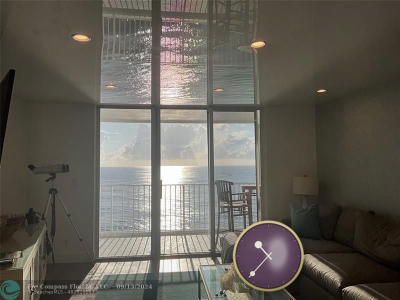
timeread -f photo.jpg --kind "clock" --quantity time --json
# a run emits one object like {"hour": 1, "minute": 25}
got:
{"hour": 10, "minute": 37}
